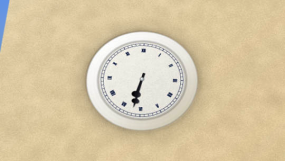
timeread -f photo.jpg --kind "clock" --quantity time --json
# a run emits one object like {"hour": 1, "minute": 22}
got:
{"hour": 6, "minute": 32}
